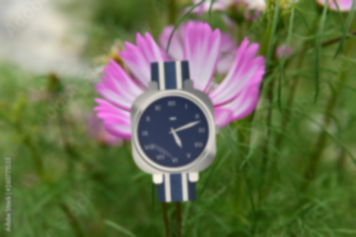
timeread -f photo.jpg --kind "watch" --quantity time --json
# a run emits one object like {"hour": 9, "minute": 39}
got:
{"hour": 5, "minute": 12}
